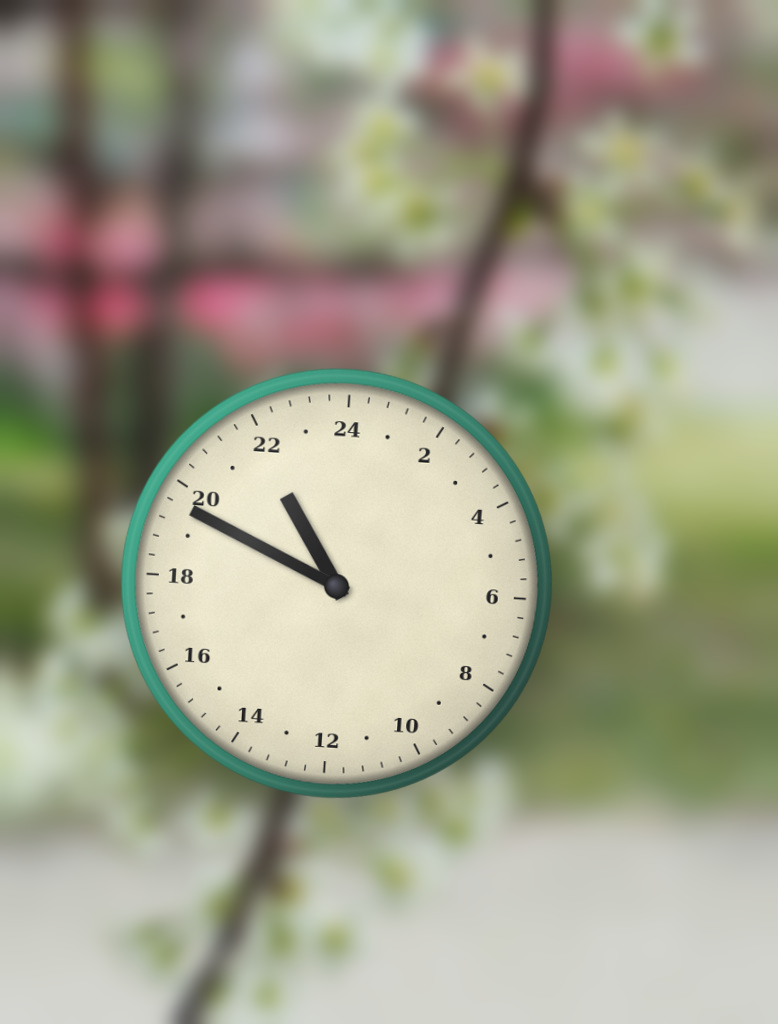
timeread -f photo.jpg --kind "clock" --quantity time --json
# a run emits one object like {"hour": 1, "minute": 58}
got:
{"hour": 21, "minute": 49}
